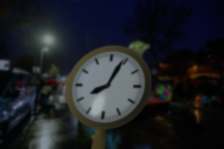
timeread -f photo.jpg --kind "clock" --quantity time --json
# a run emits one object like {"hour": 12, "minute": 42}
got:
{"hour": 8, "minute": 4}
